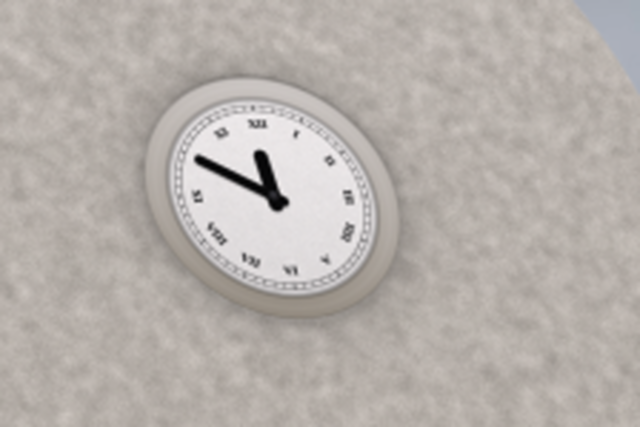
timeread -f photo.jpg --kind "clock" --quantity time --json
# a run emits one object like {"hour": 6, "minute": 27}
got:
{"hour": 11, "minute": 50}
